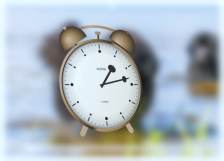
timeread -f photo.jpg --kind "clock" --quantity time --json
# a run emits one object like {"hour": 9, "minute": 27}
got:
{"hour": 1, "minute": 13}
